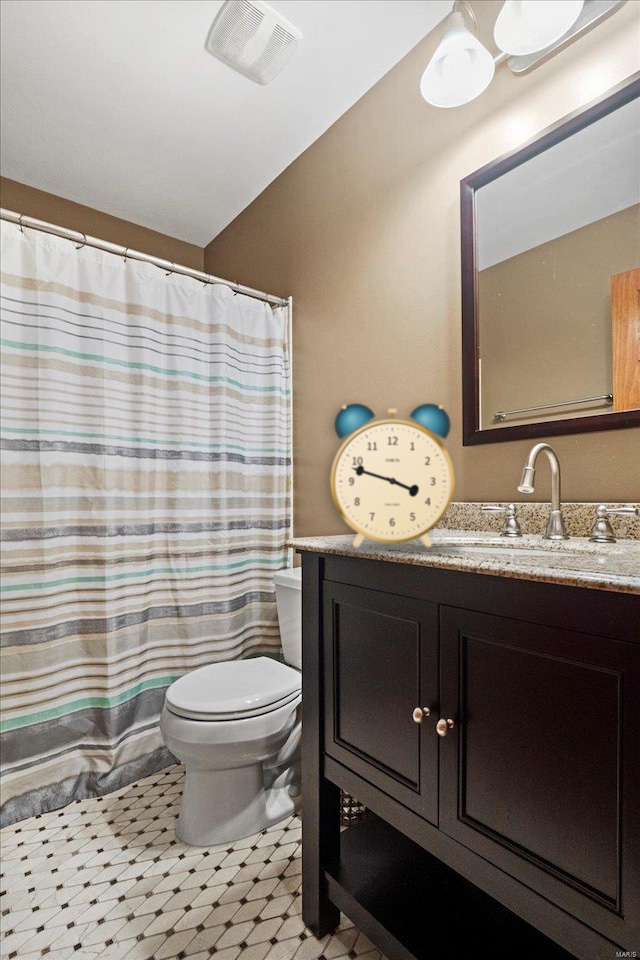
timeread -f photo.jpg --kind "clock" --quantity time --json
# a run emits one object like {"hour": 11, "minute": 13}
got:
{"hour": 3, "minute": 48}
